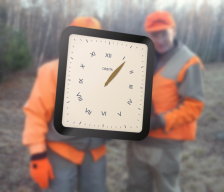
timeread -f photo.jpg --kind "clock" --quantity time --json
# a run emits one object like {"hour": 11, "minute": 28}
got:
{"hour": 1, "minute": 6}
